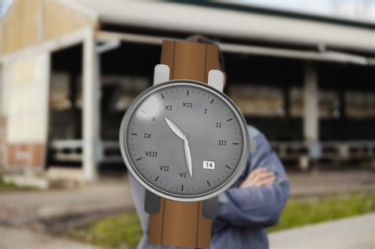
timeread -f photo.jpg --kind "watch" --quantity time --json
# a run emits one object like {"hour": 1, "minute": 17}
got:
{"hour": 10, "minute": 28}
